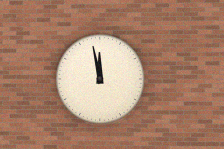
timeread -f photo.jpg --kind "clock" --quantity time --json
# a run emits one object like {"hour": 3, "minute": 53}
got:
{"hour": 11, "minute": 58}
